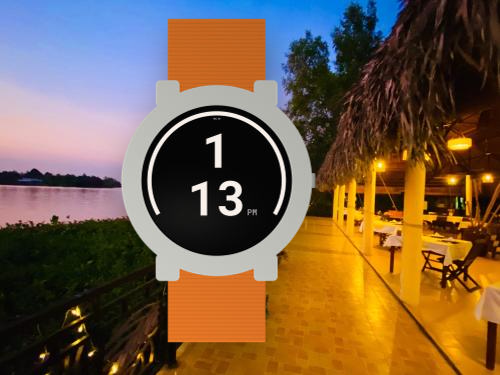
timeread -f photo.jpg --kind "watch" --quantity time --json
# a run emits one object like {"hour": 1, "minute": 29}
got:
{"hour": 1, "minute": 13}
